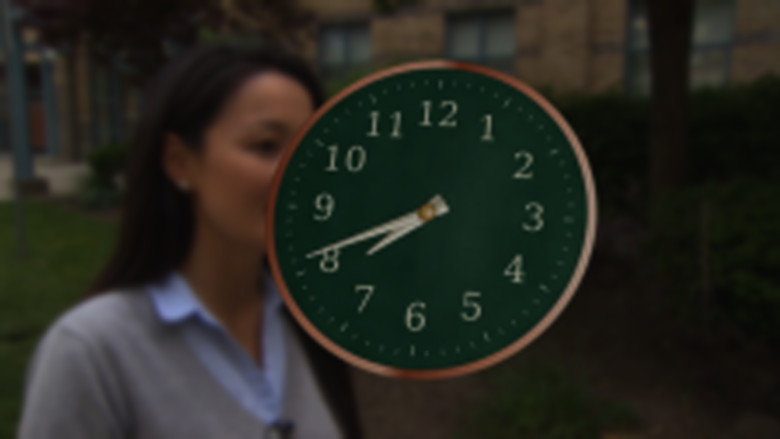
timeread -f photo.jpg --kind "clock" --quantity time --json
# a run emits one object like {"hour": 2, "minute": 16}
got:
{"hour": 7, "minute": 41}
